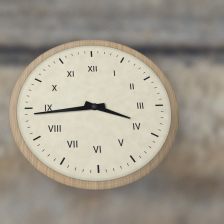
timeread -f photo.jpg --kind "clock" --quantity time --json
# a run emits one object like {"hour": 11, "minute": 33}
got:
{"hour": 3, "minute": 44}
